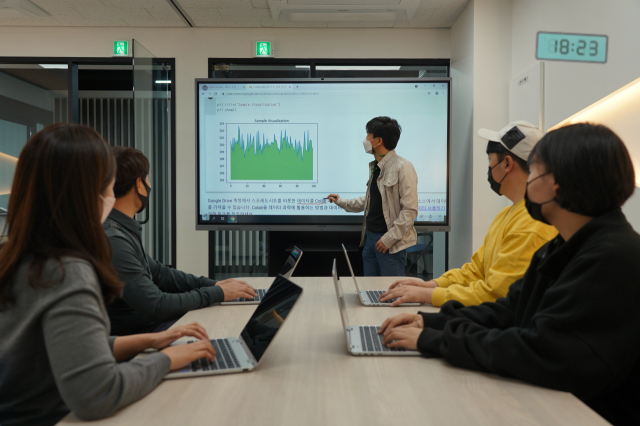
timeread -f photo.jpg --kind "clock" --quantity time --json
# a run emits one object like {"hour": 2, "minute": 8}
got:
{"hour": 18, "minute": 23}
